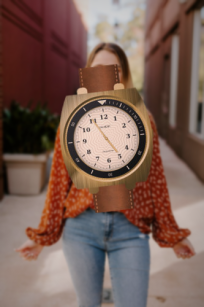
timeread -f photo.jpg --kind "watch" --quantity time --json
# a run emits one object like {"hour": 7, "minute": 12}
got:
{"hour": 4, "minute": 55}
